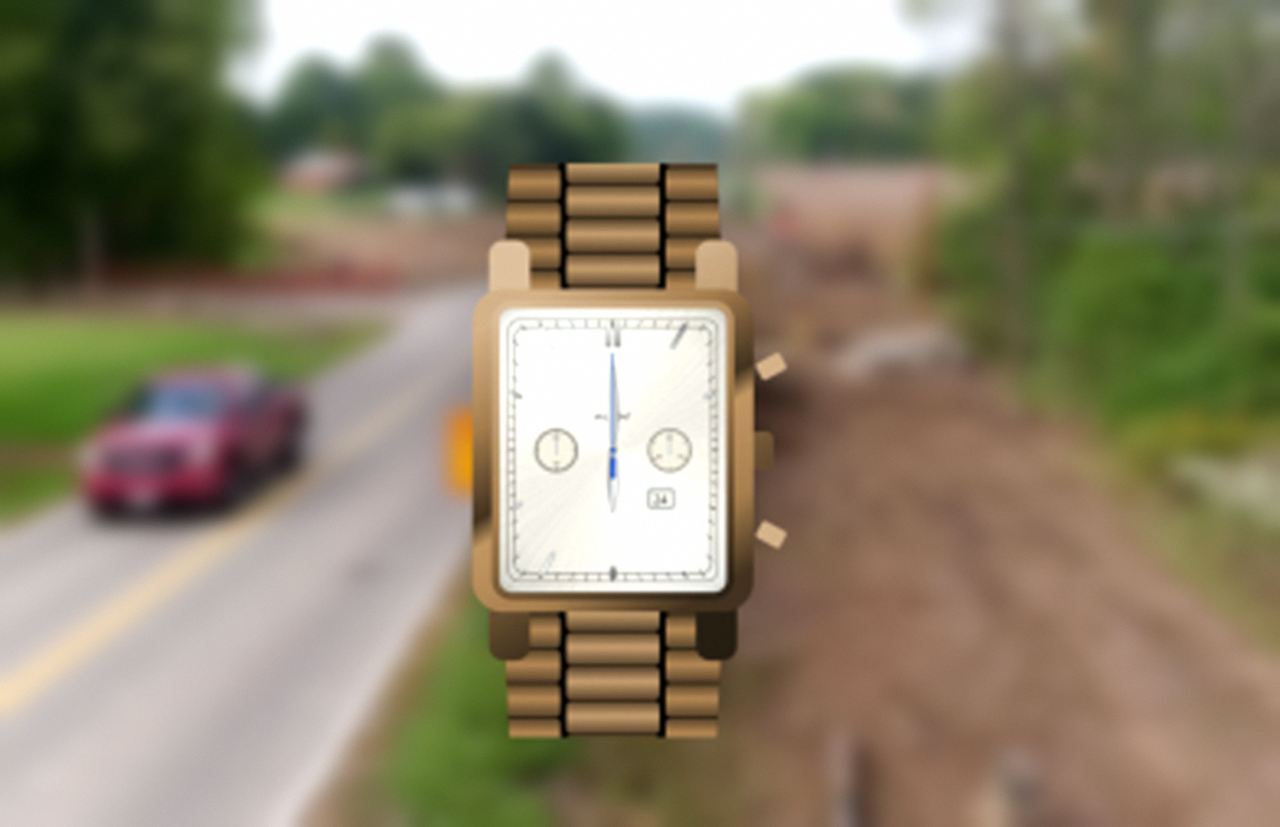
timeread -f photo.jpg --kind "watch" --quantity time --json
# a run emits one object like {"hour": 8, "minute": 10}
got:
{"hour": 6, "minute": 0}
